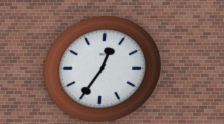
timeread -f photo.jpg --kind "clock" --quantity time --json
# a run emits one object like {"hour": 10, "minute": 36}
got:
{"hour": 12, "minute": 35}
